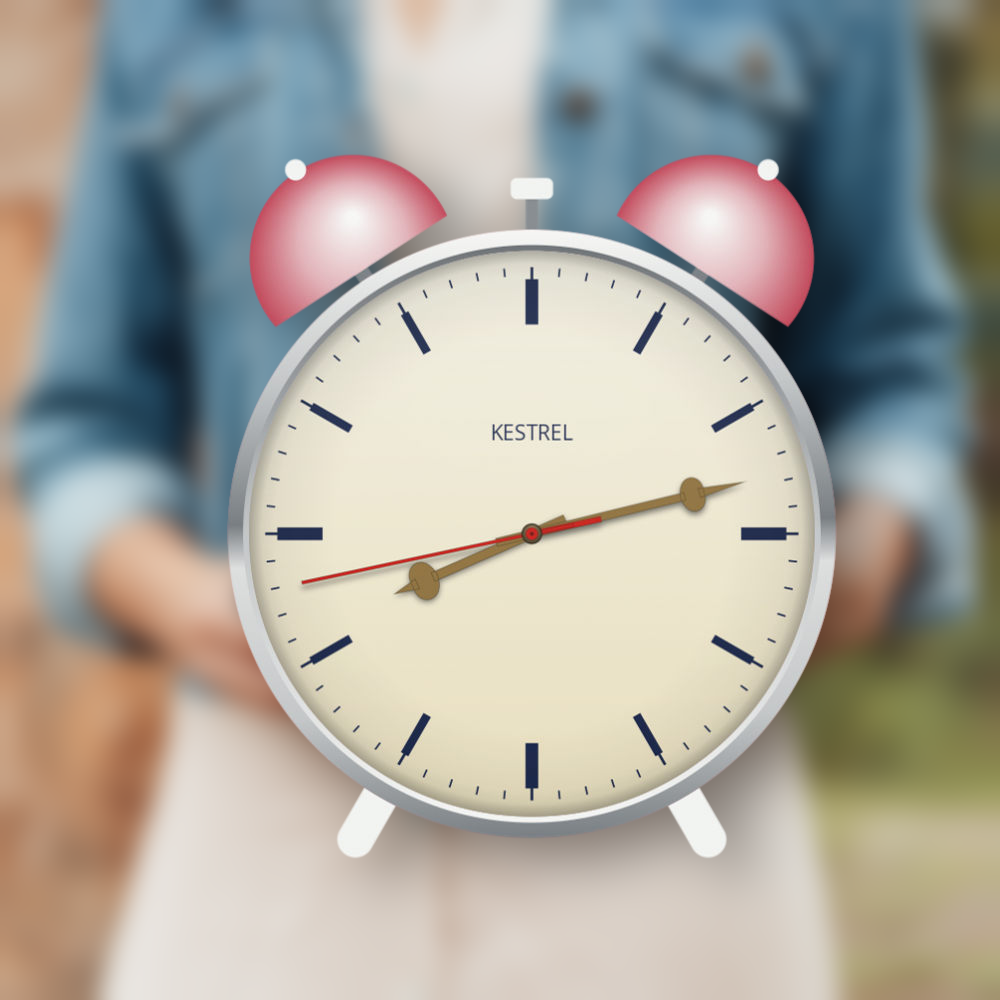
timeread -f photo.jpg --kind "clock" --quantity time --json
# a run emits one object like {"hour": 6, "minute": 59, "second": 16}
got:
{"hour": 8, "minute": 12, "second": 43}
